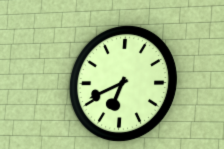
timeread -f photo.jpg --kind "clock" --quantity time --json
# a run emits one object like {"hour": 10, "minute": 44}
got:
{"hour": 6, "minute": 41}
